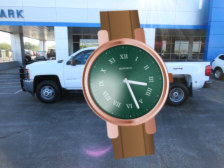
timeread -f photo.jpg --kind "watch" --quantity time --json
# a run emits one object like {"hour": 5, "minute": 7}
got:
{"hour": 3, "minute": 27}
